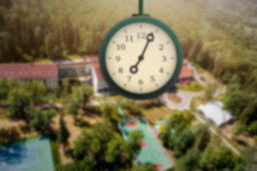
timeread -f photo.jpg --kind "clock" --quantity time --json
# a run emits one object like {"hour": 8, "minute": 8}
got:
{"hour": 7, "minute": 4}
